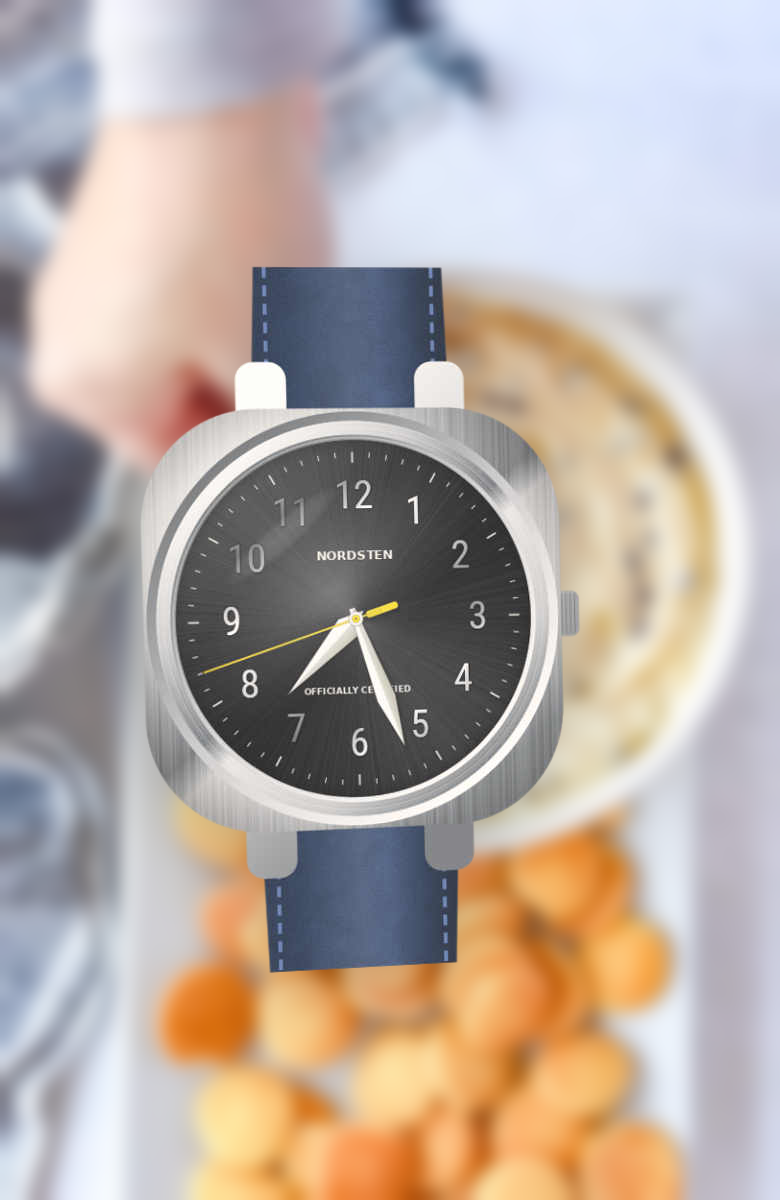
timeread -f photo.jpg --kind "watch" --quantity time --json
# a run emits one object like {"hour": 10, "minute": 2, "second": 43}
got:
{"hour": 7, "minute": 26, "second": 42}
